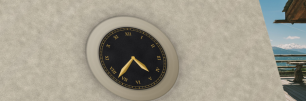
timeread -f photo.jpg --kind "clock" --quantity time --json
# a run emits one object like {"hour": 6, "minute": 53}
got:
{"hour": 4, "minute": 37}
